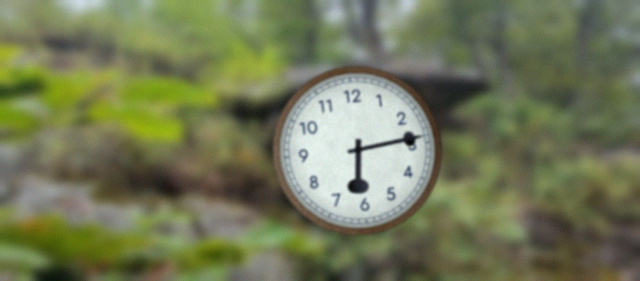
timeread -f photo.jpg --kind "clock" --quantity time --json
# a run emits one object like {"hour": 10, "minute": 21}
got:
{"hour": 6, "minute": 14}
